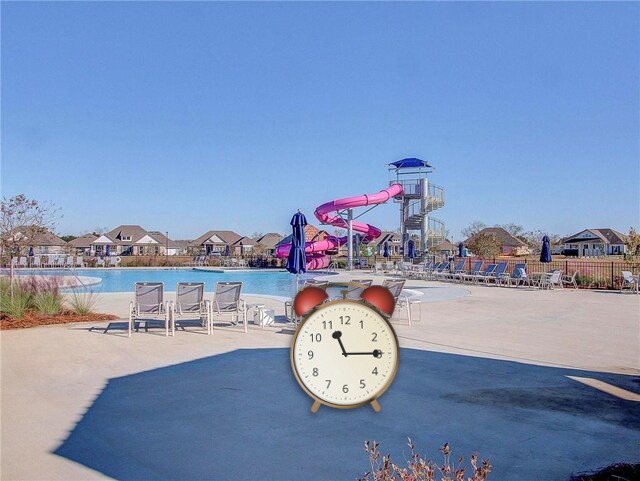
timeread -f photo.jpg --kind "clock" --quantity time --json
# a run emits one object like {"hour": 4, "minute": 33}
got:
{"hour": 11, "minute": 15}
